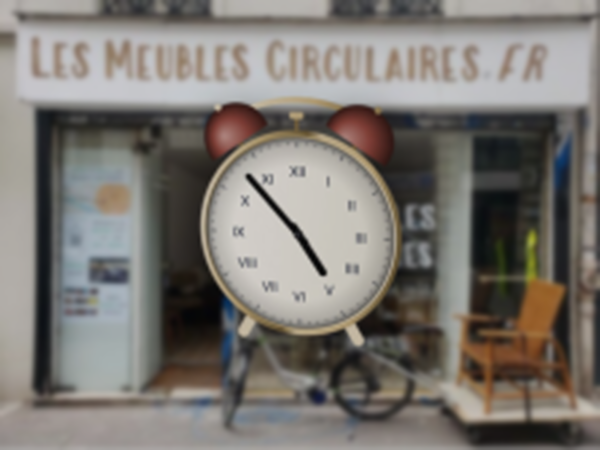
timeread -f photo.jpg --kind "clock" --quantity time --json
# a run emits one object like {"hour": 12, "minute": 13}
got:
{"hour": 4, "minute": 53}
